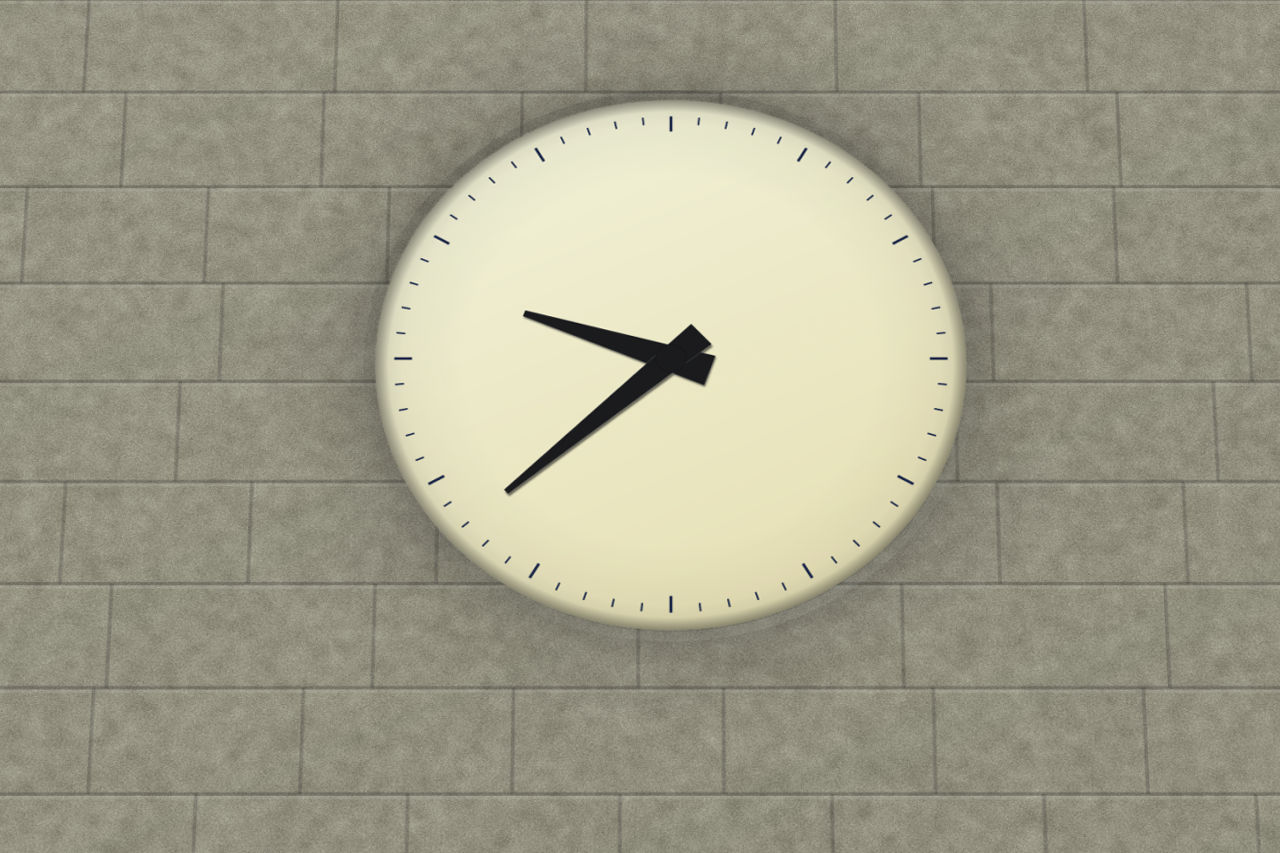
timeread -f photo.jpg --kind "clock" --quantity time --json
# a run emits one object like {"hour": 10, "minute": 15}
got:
{"hour": 9, "minute": 38}
